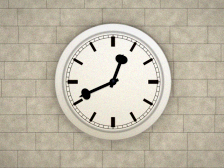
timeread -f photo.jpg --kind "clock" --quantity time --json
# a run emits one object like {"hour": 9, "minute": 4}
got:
{"hour": 12, "minute": 41}
